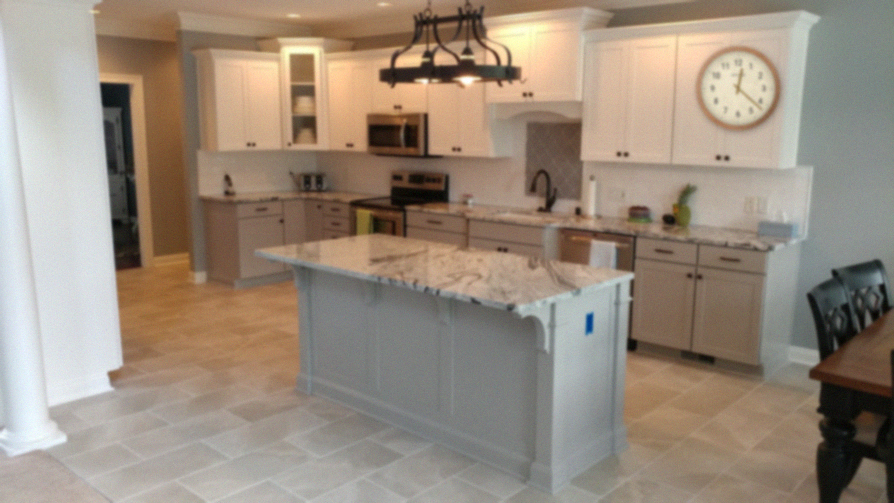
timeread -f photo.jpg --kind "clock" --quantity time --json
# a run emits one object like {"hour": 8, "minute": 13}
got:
{"hour": 12, "minute": 22}
